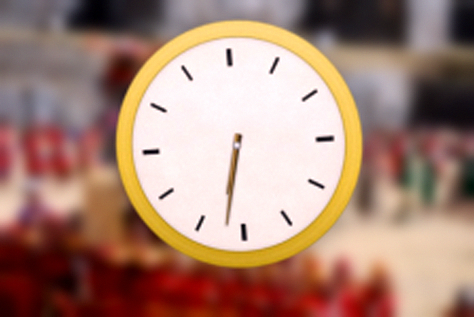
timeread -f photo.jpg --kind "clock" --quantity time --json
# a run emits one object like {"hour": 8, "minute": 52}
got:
{"hour": 6, "minute": 32}
